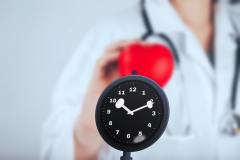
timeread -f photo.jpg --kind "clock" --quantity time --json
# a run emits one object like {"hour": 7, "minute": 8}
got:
{"hour": 10, "minute": 11}
